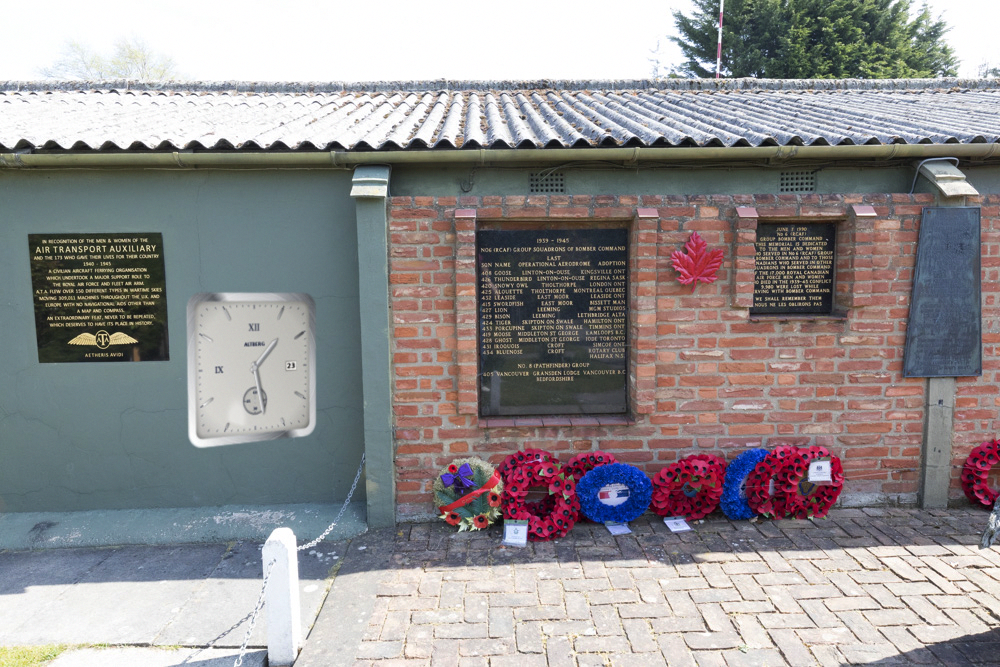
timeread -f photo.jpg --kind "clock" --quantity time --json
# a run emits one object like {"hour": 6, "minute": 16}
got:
{"hour": 1, "minute": 28}
